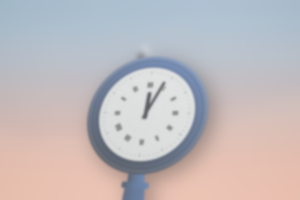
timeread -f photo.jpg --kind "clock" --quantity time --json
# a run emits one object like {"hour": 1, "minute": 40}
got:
{"hour": 12, "minute": 4}
